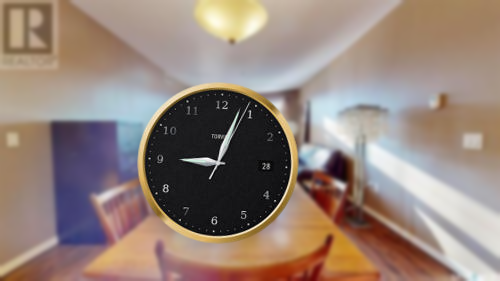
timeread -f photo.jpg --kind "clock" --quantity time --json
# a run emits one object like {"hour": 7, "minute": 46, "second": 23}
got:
{"hour": 9, "minute": 3, "second": 4}
